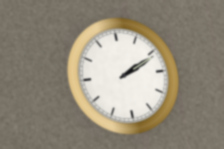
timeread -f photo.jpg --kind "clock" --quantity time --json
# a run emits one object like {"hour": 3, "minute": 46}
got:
{"hour": 2, "minute": 11}
